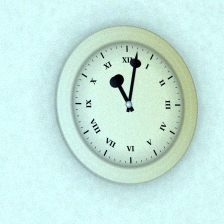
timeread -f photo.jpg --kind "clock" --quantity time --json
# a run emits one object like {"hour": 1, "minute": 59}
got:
{"hour": 11, "minute": 2}
